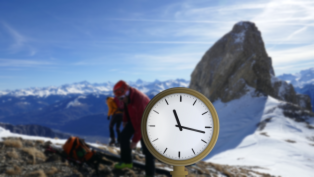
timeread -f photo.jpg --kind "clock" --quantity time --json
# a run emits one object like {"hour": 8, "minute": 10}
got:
{"hour": 11, "minute": 17}
